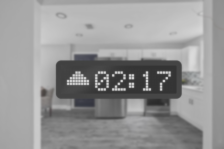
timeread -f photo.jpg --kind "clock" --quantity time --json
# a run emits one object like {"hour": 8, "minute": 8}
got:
{"hour": 2, "minute": 17}
